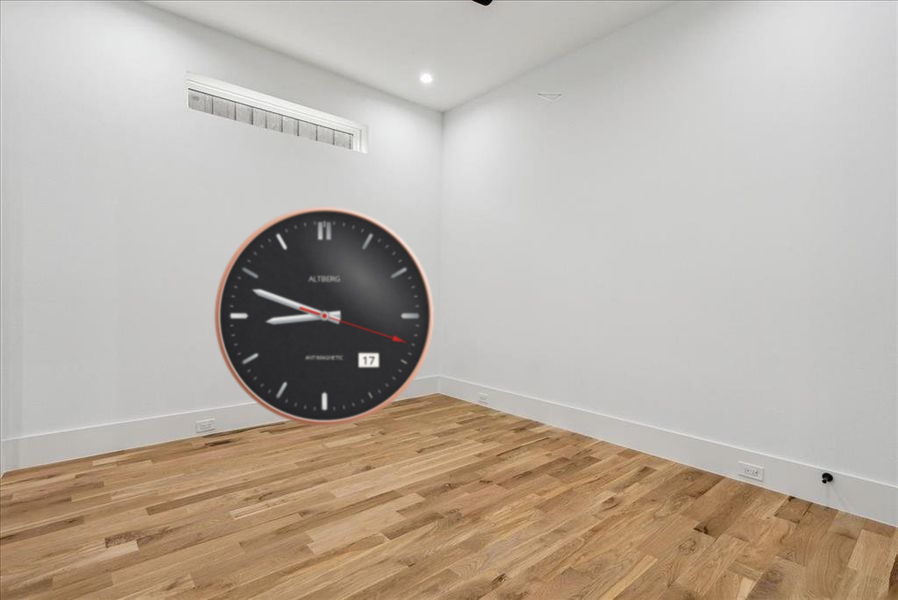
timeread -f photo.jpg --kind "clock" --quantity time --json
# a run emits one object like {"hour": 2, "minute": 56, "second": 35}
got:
{"hour": 8, "minute": 48, "second": 18}
